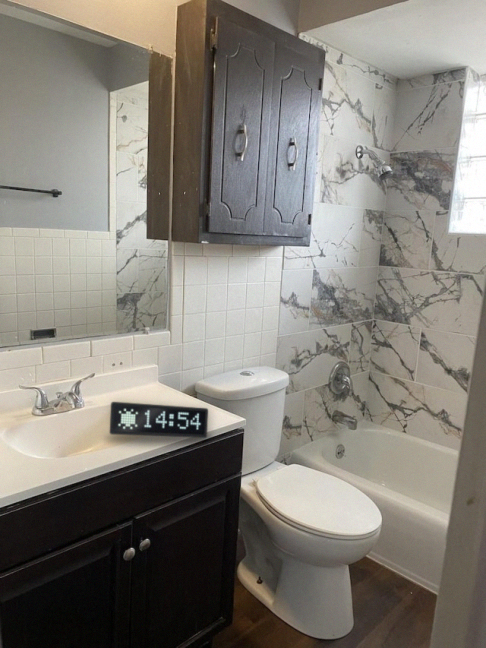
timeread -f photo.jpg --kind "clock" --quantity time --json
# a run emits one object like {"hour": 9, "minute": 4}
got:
{"hour": 14, "minute": 54}
